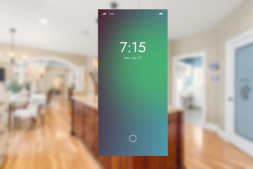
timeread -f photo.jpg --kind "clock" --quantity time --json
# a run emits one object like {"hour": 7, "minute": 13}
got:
{"hour": 7, "minute": 15}
